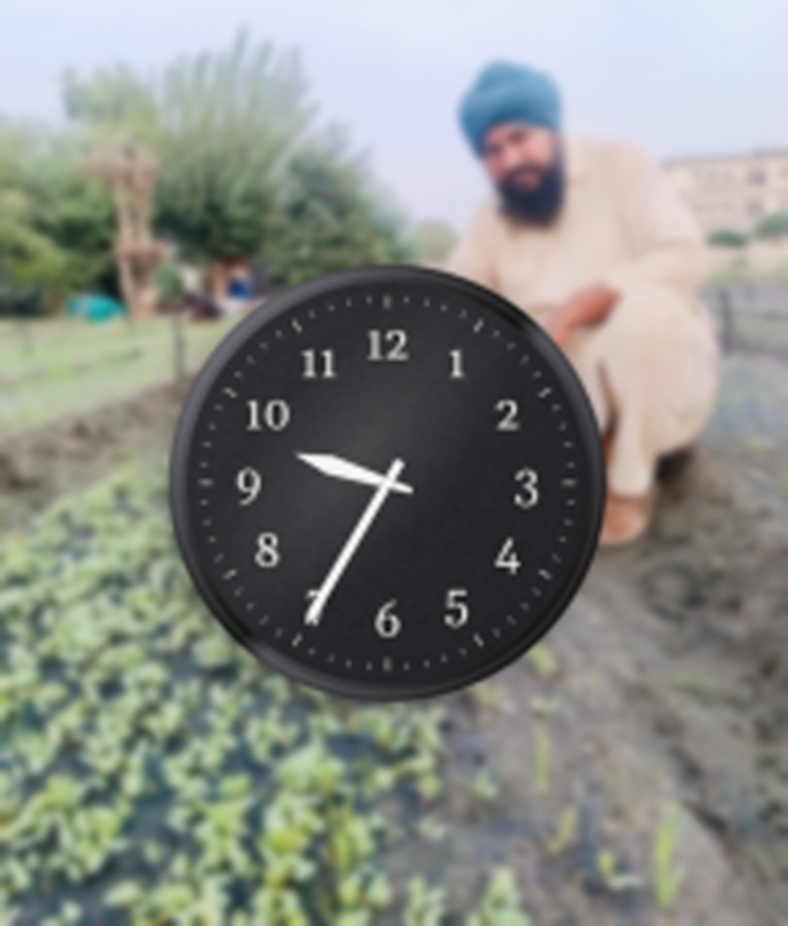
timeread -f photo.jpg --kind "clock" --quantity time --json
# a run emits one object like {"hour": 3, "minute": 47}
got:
{"hour": 9, "minute": 35}
